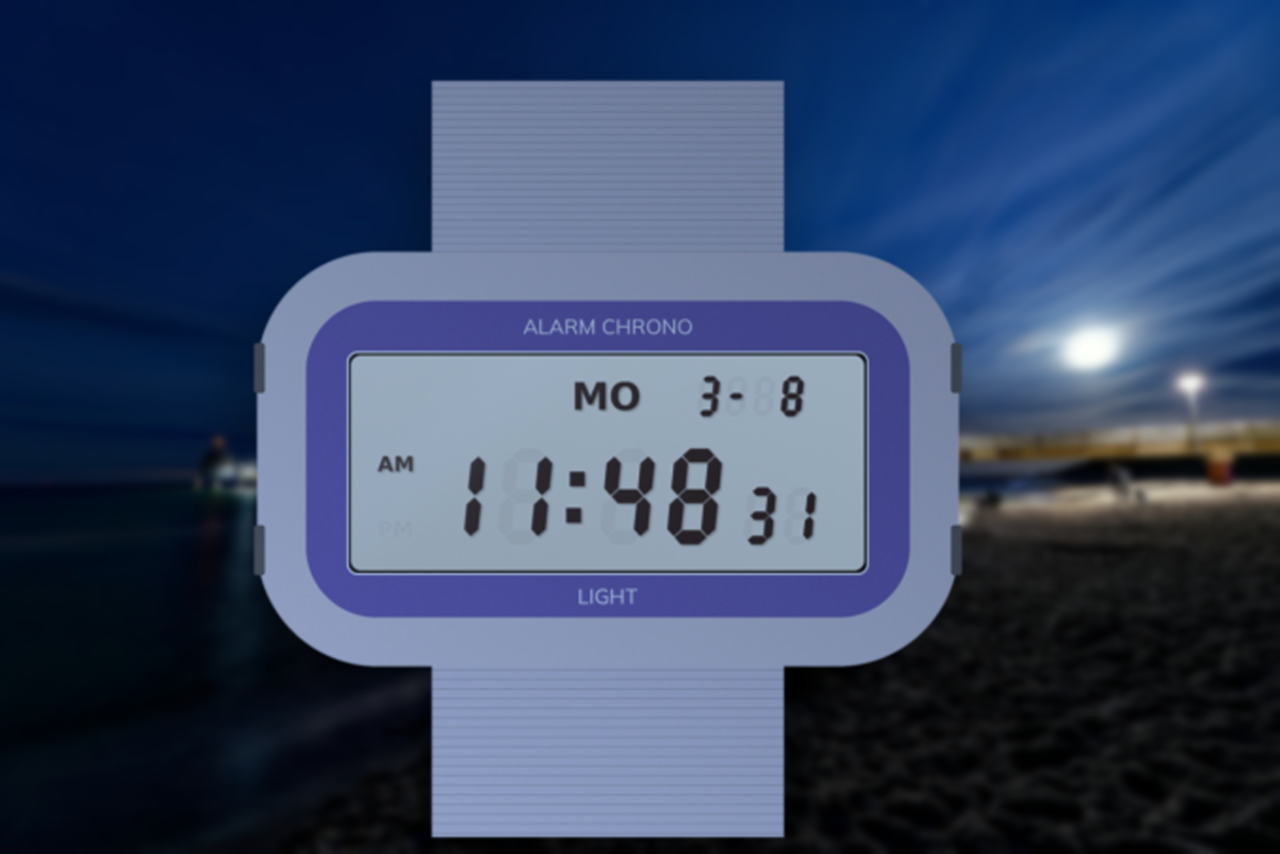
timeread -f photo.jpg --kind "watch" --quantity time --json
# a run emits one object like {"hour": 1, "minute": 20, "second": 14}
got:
{"hour": 11, "minute": 48, "second": 31}
